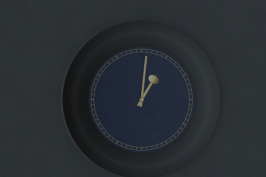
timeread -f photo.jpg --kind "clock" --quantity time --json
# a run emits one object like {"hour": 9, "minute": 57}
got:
{"hour": 1, "minute": 1}
